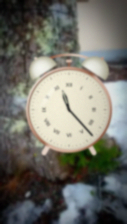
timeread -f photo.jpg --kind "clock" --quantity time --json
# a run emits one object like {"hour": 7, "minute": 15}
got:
{"hour": 11, "minute": 23}
